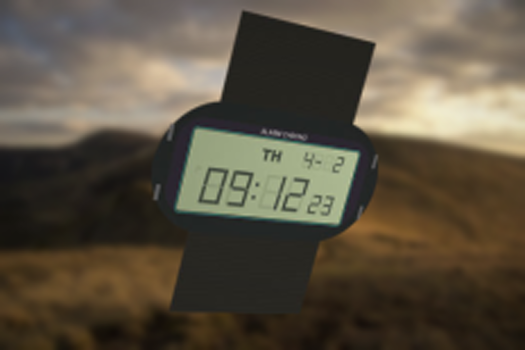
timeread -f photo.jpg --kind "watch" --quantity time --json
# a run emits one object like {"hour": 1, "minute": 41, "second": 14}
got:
{"hour": 9, "minute": 12, "second": 23}
